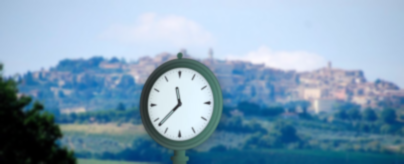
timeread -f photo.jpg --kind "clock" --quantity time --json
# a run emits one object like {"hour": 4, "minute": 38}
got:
{"hour": 11, "minute": 38}
